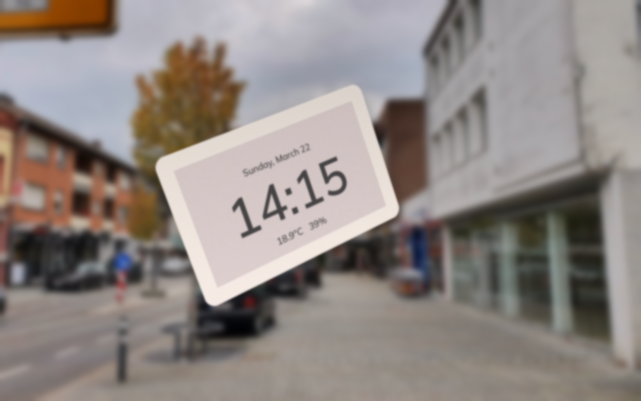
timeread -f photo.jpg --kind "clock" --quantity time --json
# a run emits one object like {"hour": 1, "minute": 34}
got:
{"hour": 14, "minute": 15}
